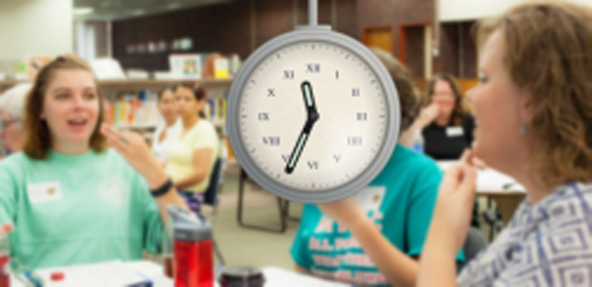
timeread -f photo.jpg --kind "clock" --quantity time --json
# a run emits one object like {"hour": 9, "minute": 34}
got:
{"hour": 11, "minute": 34}
